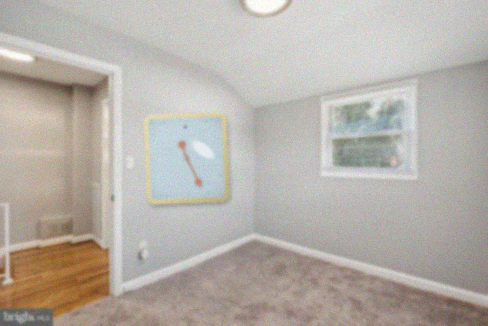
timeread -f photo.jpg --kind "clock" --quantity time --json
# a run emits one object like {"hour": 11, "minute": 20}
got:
{"hour": 11, "minute": 26}
